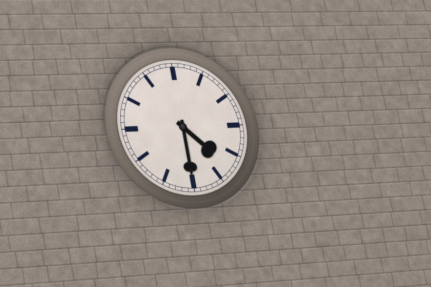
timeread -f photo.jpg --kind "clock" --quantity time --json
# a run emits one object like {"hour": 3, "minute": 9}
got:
{"hour": 4, "minute": 30}
